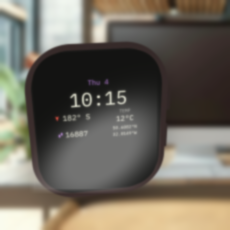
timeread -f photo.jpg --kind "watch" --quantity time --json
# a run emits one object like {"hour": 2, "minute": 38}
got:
{"hour": 10, "minute": 15}
